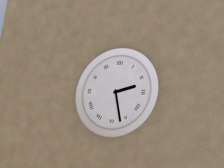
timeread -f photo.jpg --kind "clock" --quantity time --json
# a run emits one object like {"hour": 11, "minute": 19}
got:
{"hour": 2, "minute": 27}
